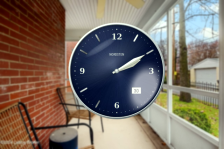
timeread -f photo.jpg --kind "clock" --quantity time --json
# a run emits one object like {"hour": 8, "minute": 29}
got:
{"hour": 2, "minute": 10}
